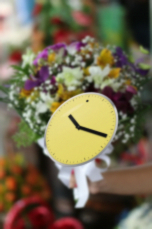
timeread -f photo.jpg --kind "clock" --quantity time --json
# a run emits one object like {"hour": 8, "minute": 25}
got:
{"hour": 10, "minute": 17}
